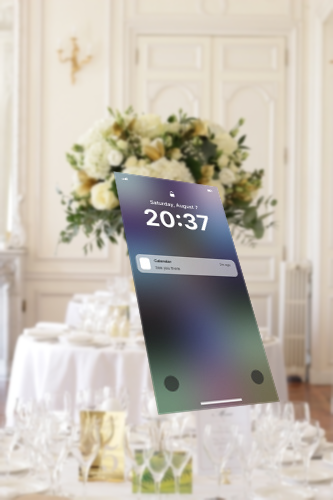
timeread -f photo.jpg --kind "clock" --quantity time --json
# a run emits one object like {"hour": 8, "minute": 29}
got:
{"hour": 20, "minute": 37}
